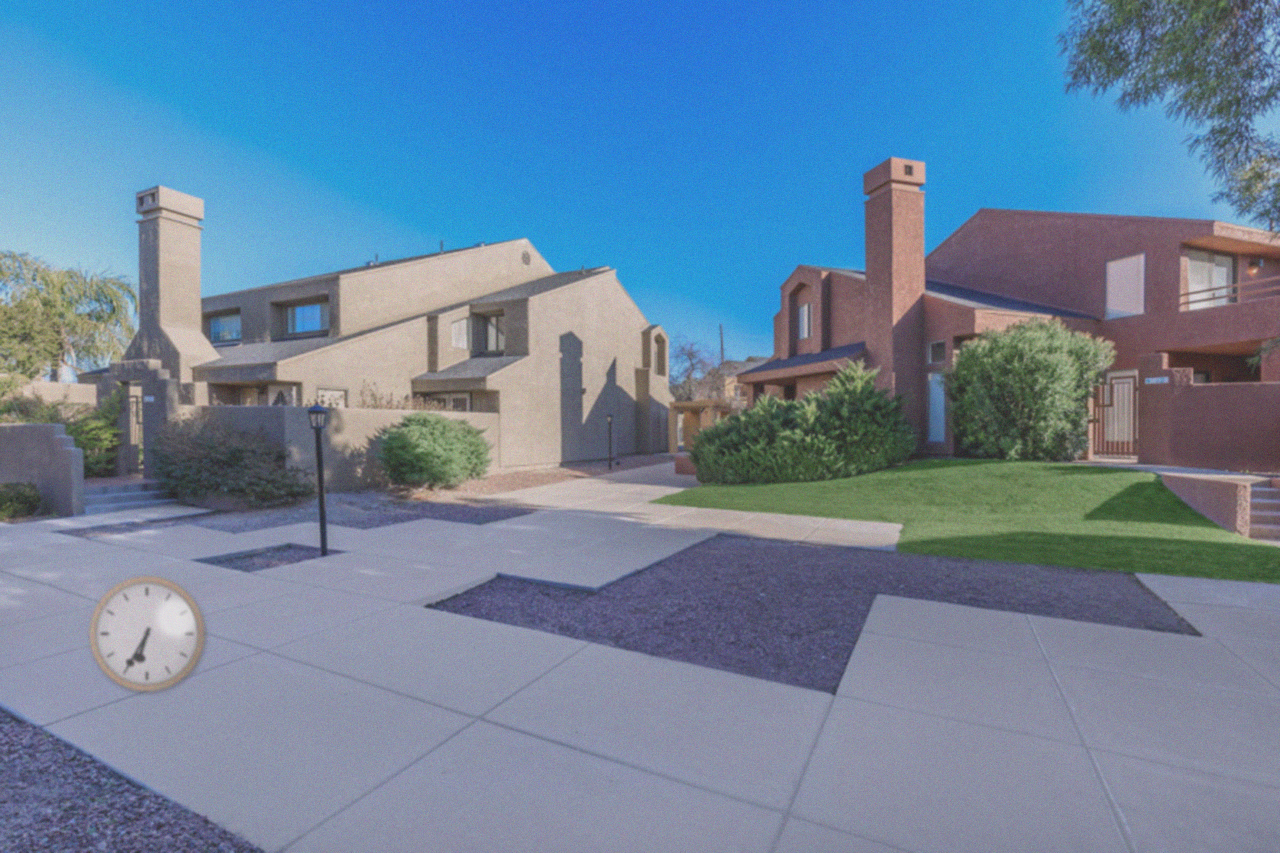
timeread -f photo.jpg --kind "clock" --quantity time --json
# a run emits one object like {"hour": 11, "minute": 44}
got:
{"hour": 6, "minute": 35}
